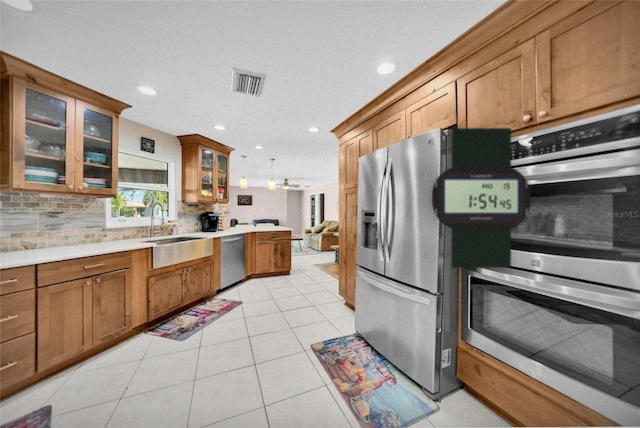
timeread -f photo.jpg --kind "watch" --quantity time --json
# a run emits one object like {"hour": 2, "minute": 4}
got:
{"hour": 1, "minute": 54}
